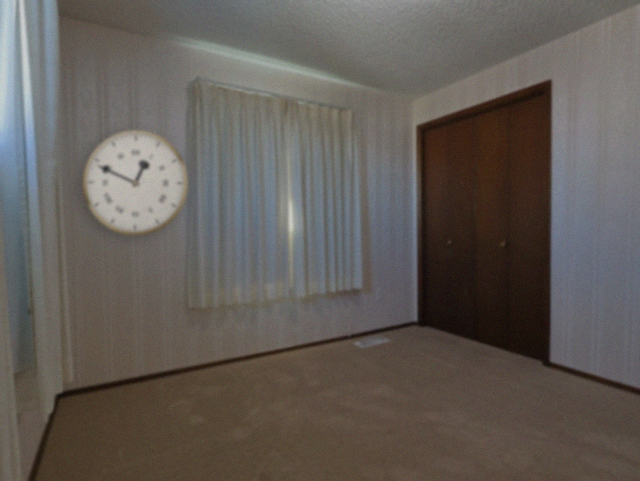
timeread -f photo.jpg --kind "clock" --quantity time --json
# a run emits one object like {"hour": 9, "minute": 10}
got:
{"hour": 12, "minute": 49}
